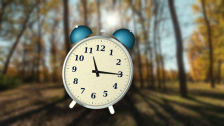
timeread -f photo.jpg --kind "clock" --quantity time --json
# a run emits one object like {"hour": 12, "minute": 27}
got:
{"hour": 11, "minute": 15}
